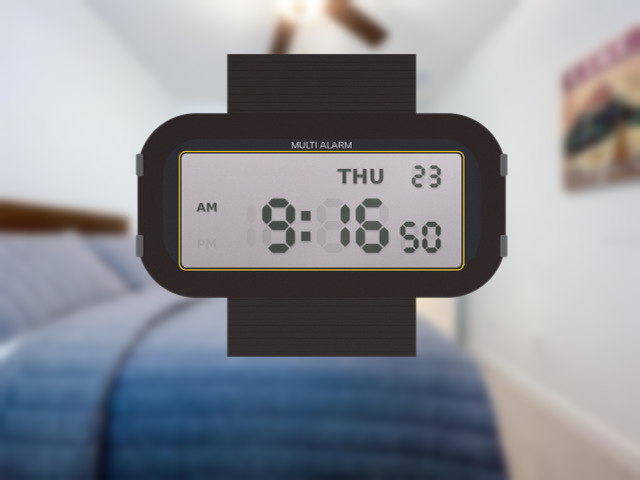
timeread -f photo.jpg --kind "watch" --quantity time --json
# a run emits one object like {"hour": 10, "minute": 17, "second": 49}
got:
{"hour": 9, "minute": 16, "second": 50}
